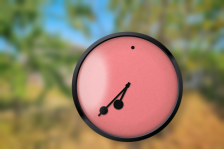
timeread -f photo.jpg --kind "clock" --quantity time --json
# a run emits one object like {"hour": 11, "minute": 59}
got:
{"hour": 6, "minute": 36}
